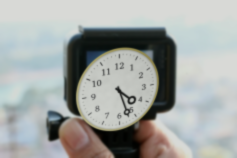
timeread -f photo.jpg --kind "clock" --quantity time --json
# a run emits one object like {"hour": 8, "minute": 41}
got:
{"hour": 4, "minute": 27}
